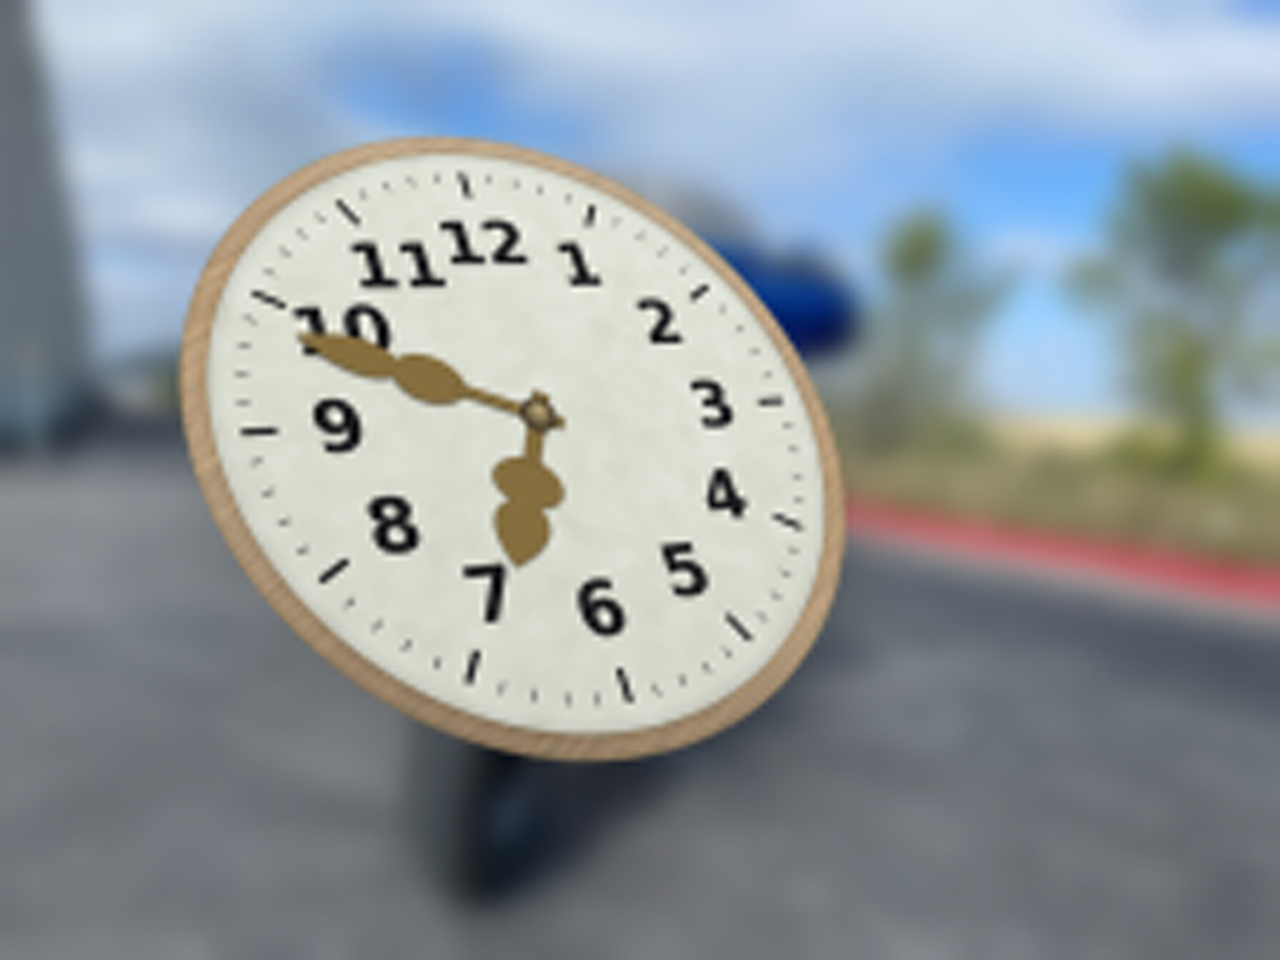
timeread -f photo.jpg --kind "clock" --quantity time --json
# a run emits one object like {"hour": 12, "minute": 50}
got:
{"hour": 6, "minute": 49}
